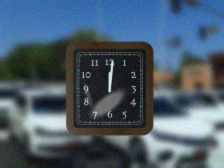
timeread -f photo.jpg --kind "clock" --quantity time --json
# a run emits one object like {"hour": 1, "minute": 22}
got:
{"hour": 12, "minute": 1}
